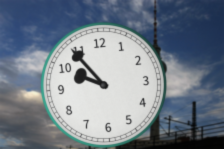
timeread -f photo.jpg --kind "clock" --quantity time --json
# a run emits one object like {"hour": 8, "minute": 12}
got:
{"hour": 9, "minute": 54}
